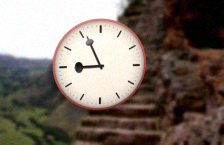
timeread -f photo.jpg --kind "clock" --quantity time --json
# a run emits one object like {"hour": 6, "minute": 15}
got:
{"hour": 8, "minute": 56}
